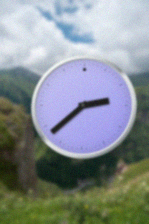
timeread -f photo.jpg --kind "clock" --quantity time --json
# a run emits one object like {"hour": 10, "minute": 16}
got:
{"hour": 2, "minute": 38}
